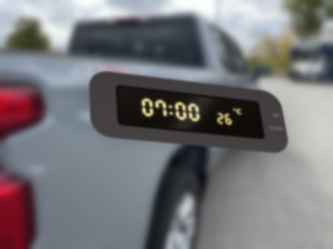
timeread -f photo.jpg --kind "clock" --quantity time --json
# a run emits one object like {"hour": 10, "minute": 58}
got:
{"hour": 7, "minute": 0}
